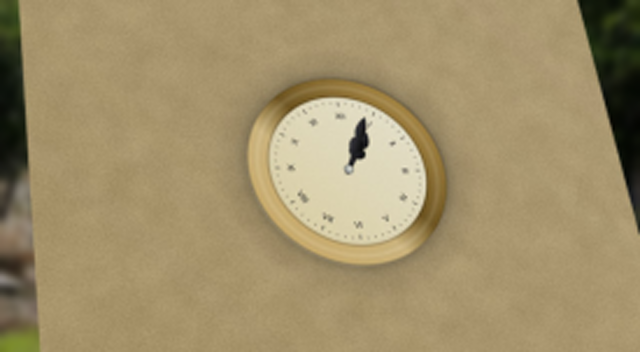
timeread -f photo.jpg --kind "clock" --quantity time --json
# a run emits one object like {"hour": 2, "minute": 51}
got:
{"hour": 1, "minute": 4}
